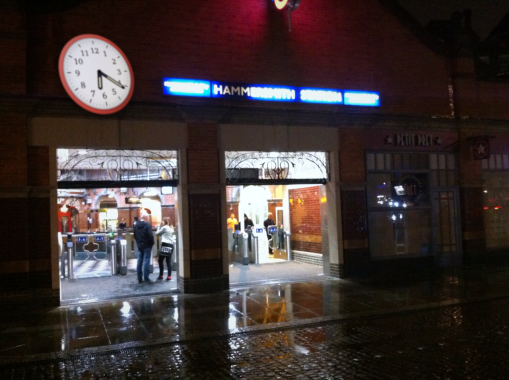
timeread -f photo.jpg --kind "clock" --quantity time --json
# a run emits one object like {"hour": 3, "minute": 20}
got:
{"hour": 6, "minute": 21}
